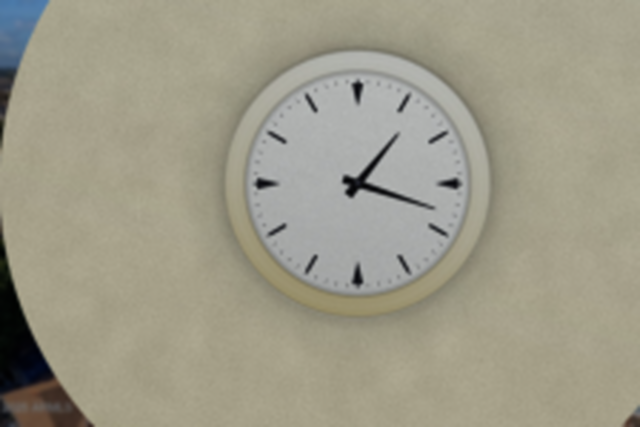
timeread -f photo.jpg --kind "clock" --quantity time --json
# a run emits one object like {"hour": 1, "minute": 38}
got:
{"hour": 1, "minute": 18}
